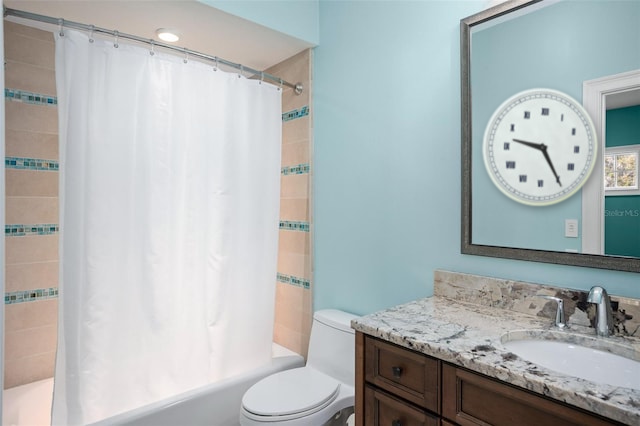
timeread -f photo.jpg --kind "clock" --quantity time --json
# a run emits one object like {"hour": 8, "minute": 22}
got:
{"hour": 9, "minute": 25}
